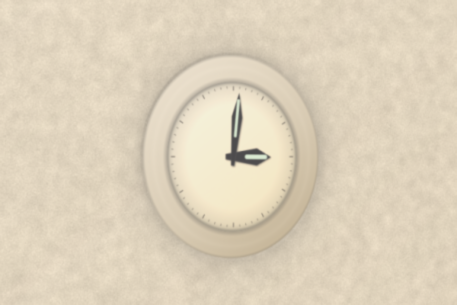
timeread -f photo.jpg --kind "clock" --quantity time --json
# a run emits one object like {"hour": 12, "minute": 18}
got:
{"hour": 3, "minute": 1}
